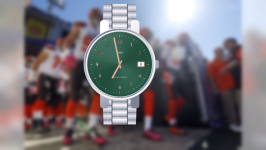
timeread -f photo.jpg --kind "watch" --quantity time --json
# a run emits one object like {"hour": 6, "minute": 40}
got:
{"hour": 6, "minute": 58}
